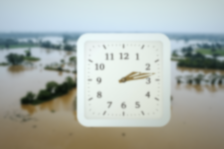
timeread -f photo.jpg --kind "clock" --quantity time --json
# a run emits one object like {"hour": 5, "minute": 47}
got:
{"hour": 2, "minute": 13}
